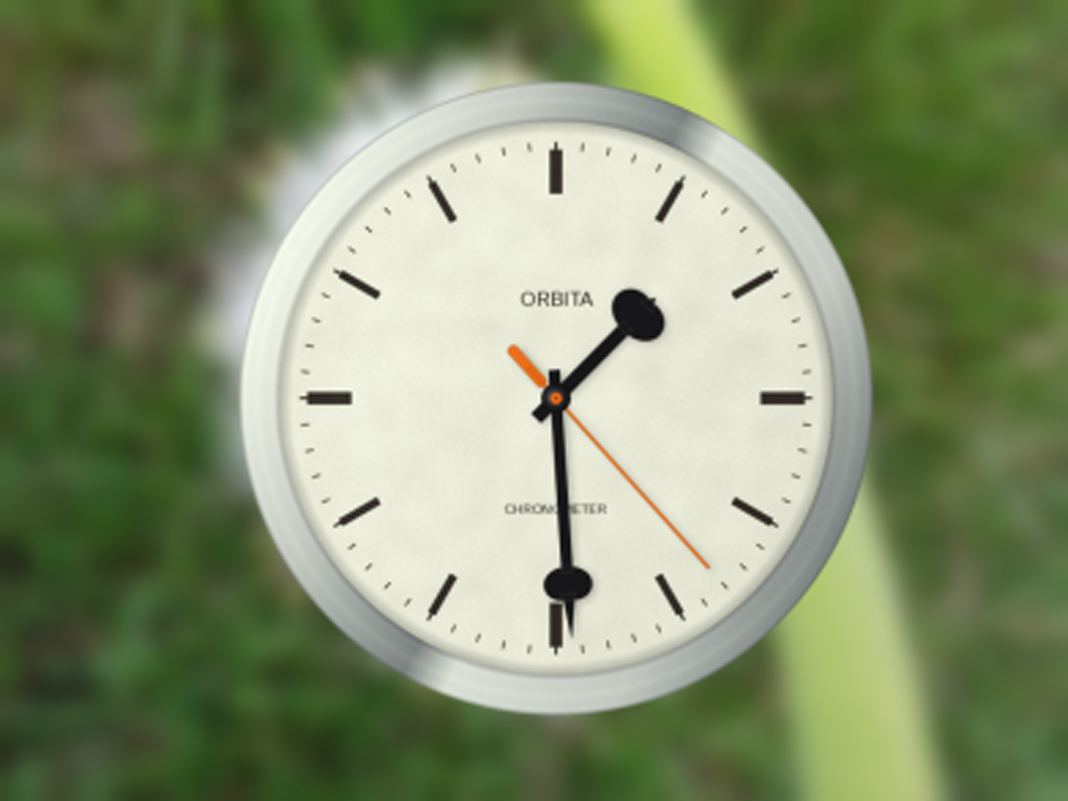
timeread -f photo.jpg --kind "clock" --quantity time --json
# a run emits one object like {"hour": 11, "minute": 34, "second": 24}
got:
{"hour": 1, "minute": 29, "second": 23}
